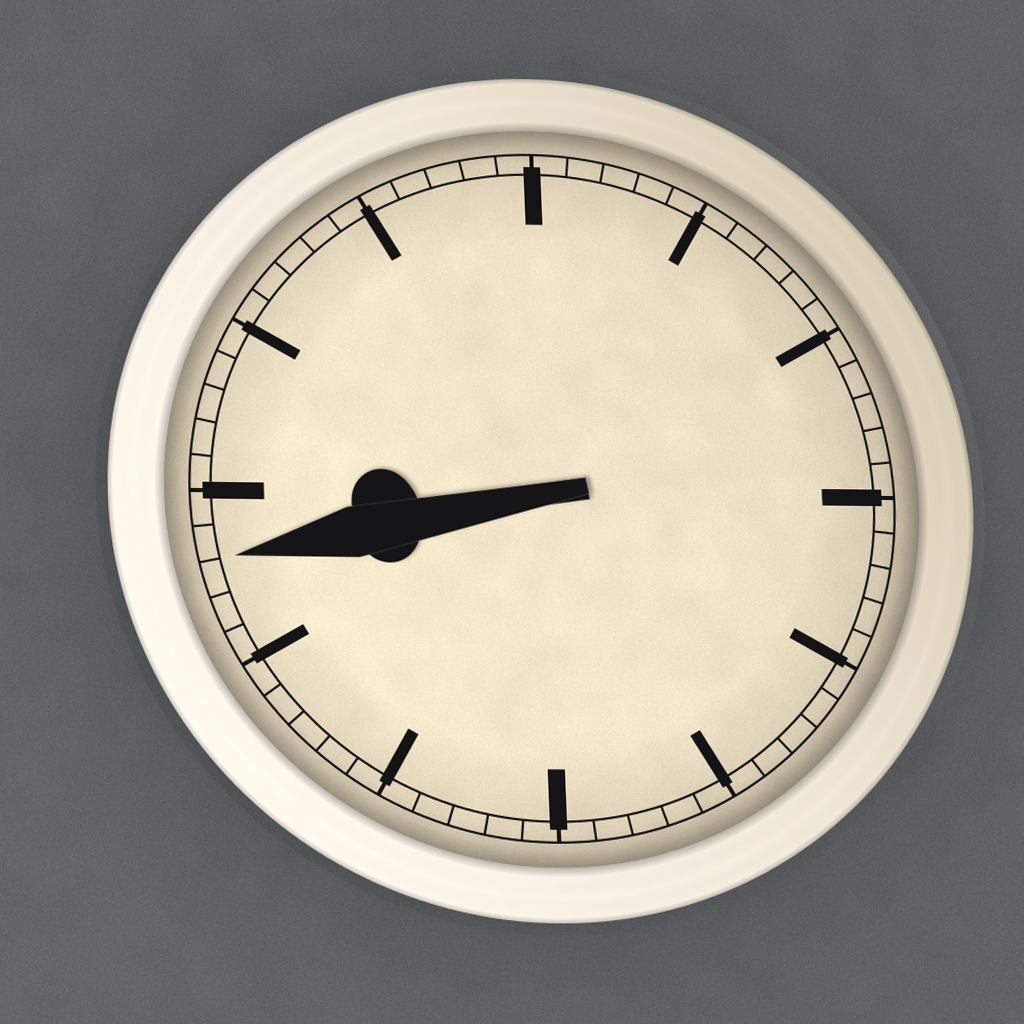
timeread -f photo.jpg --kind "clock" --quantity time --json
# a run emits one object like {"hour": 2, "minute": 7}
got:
{"hour": 8, "minute": 43}
